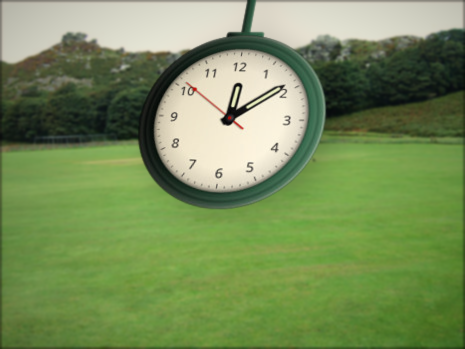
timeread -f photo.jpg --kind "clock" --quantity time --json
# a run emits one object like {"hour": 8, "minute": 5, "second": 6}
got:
{"hour": 12, "minute": 8, "second": 51}
